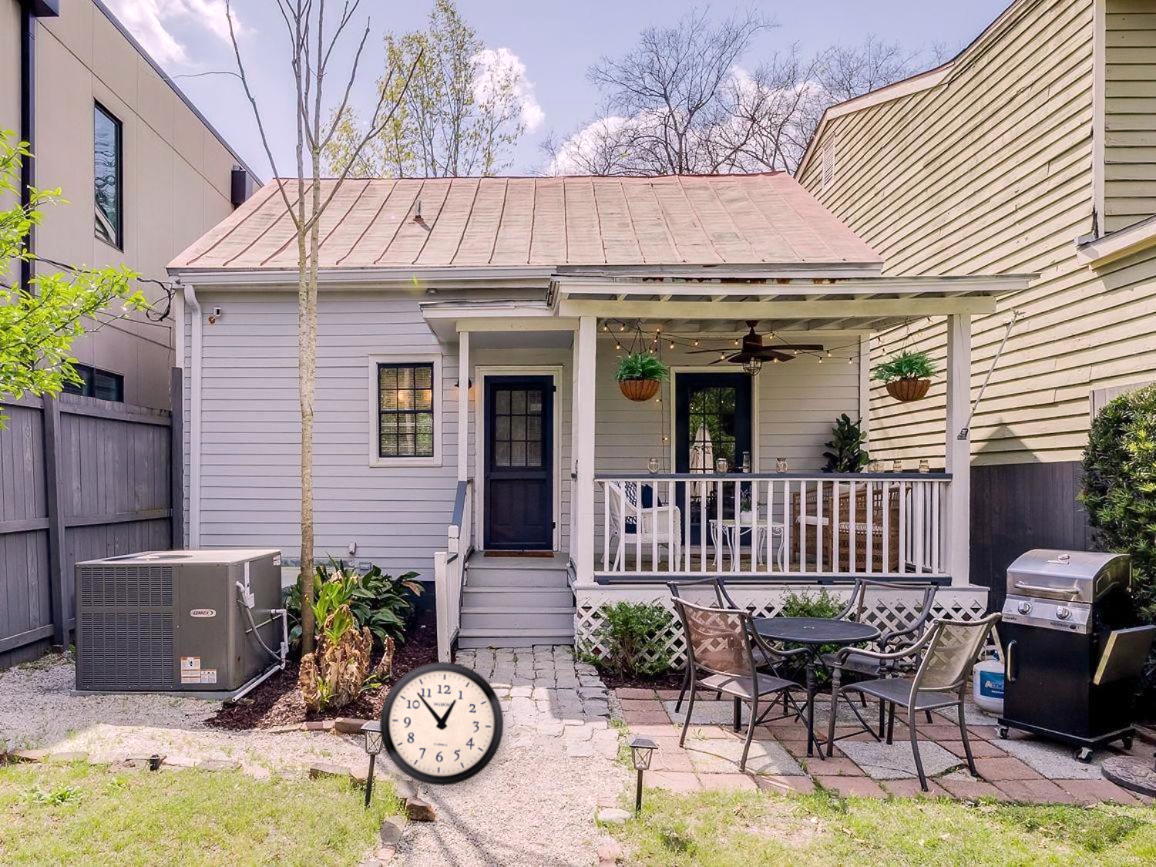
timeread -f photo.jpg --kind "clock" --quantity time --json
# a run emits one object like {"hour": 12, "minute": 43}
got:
{"hour": 12, "minute": 53}
